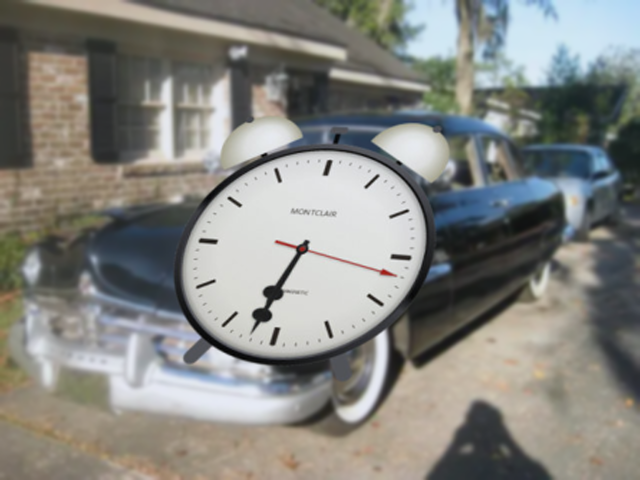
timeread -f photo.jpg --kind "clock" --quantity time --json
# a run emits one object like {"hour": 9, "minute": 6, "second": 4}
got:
{"hour": 6, "minute": 32, "second": 17}
